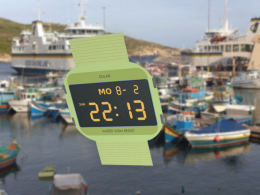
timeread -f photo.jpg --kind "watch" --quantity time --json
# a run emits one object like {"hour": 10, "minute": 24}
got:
{"hour": 22, "minute": 13}
